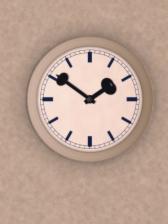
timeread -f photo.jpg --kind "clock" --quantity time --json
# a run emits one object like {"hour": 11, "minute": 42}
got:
{"hour": 1, "minute": 51}
